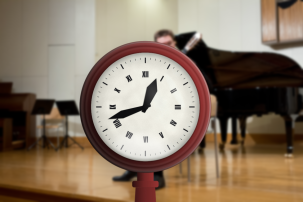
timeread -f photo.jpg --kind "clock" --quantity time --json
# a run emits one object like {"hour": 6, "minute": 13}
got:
{"hour": 12, "minute": 42}
